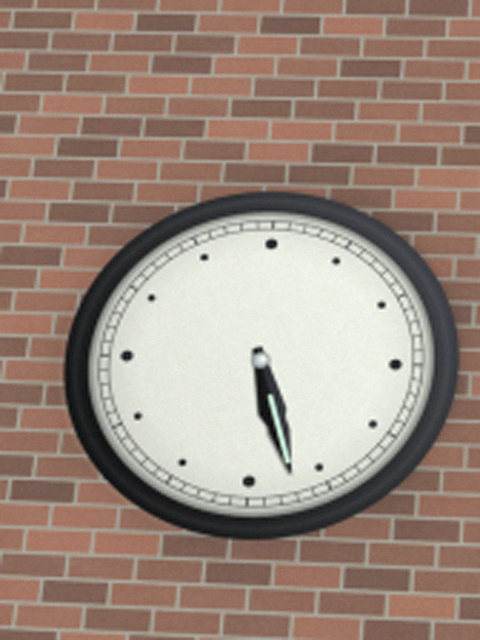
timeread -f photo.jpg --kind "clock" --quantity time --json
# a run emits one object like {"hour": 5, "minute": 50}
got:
{"hour": 5, "minute": 27}
